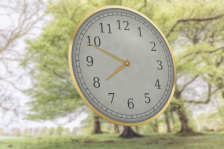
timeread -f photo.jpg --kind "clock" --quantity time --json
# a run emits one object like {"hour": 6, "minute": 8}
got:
{"hour": 7, "minute": 49}
